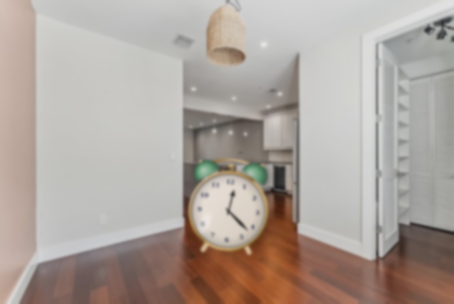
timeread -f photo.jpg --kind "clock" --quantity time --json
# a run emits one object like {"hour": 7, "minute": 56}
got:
{"hour": 12, "minute": 22}
